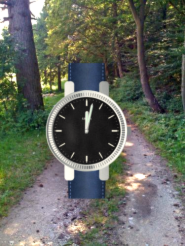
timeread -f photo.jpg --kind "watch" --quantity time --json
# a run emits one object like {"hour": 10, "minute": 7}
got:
{"hour": 12, "minute": 2}
